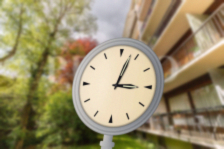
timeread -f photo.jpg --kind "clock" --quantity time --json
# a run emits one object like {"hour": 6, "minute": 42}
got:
{"hour": 3, "minute": 3}
